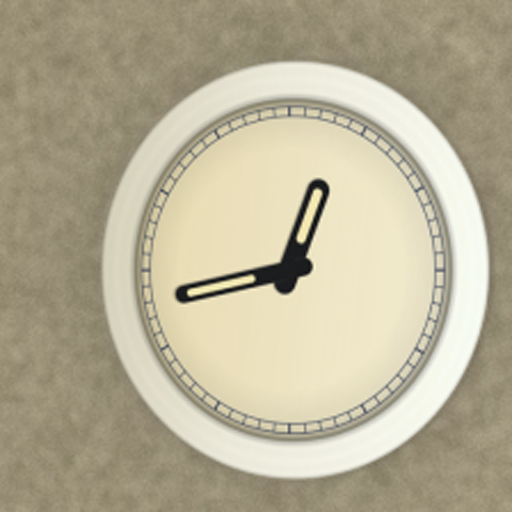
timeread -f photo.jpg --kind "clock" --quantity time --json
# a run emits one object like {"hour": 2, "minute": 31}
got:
{"hour": 12, "minute": 43}
